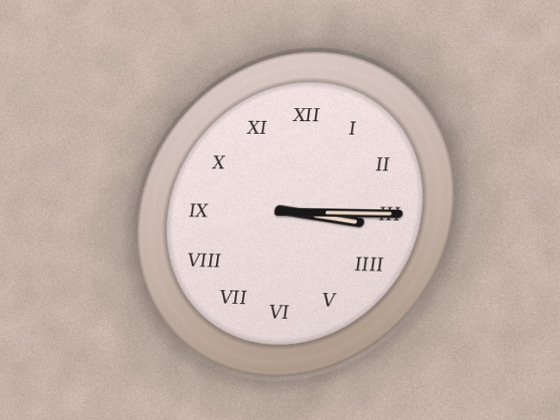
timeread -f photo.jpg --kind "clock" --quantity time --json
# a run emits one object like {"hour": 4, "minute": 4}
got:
{"hour": 3, "minute": 15}
